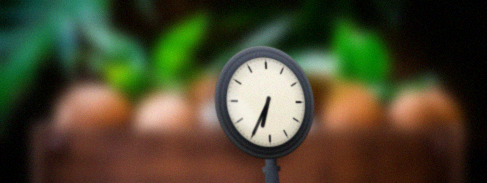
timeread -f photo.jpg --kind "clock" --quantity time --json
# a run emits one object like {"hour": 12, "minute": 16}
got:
{"hour": 6, "minute": 35}
